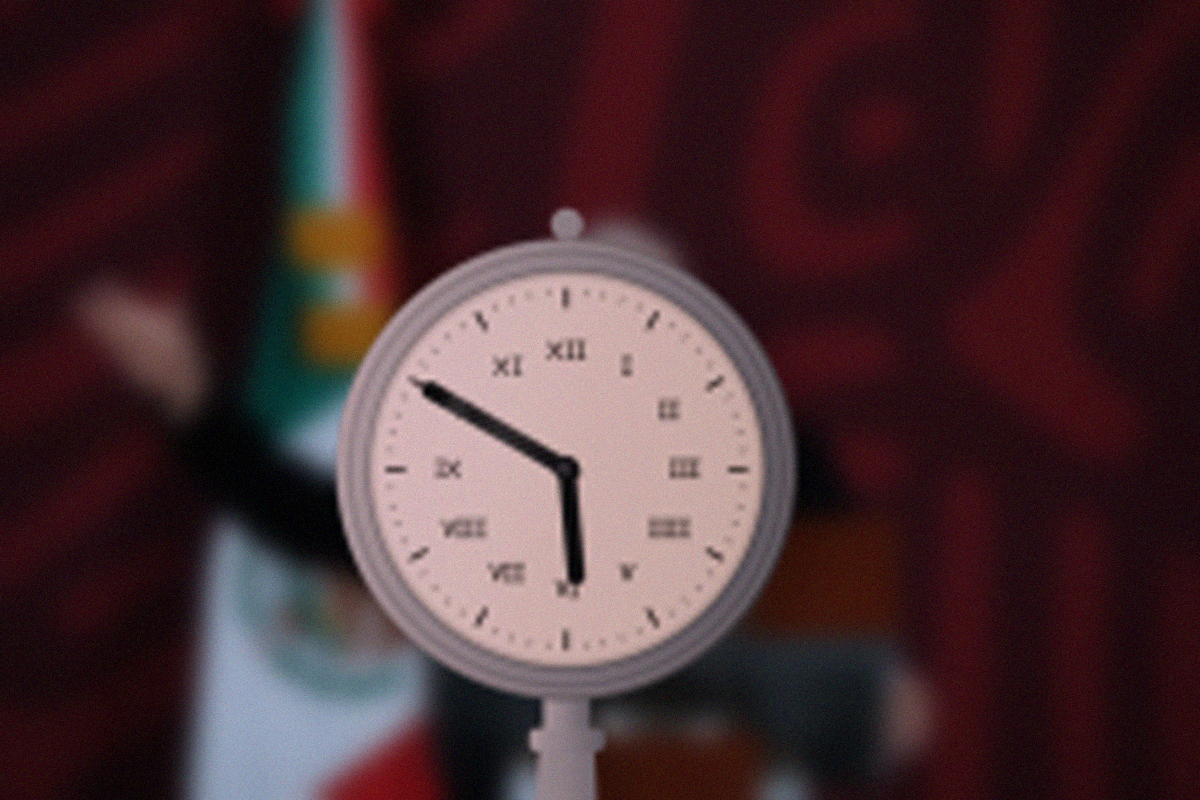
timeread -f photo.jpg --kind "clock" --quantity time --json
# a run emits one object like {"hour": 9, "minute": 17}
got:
{"hour": 5, "minute": 50}
